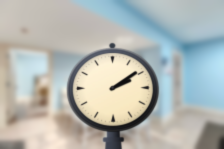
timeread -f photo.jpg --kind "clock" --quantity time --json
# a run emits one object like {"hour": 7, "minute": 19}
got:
{"hour": 2, "minute": 9}
